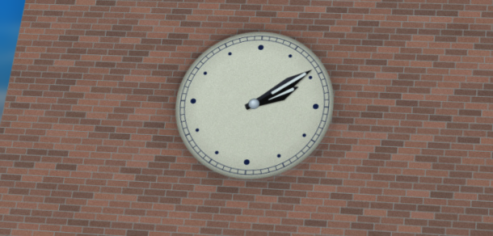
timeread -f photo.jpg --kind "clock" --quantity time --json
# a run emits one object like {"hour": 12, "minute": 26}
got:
{"hour": 2, "minute": 9}
